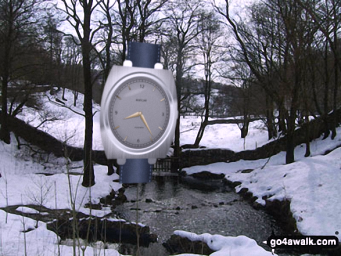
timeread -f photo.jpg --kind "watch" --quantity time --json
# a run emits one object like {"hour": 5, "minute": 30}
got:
{"hour": 8, "minute": 24}
